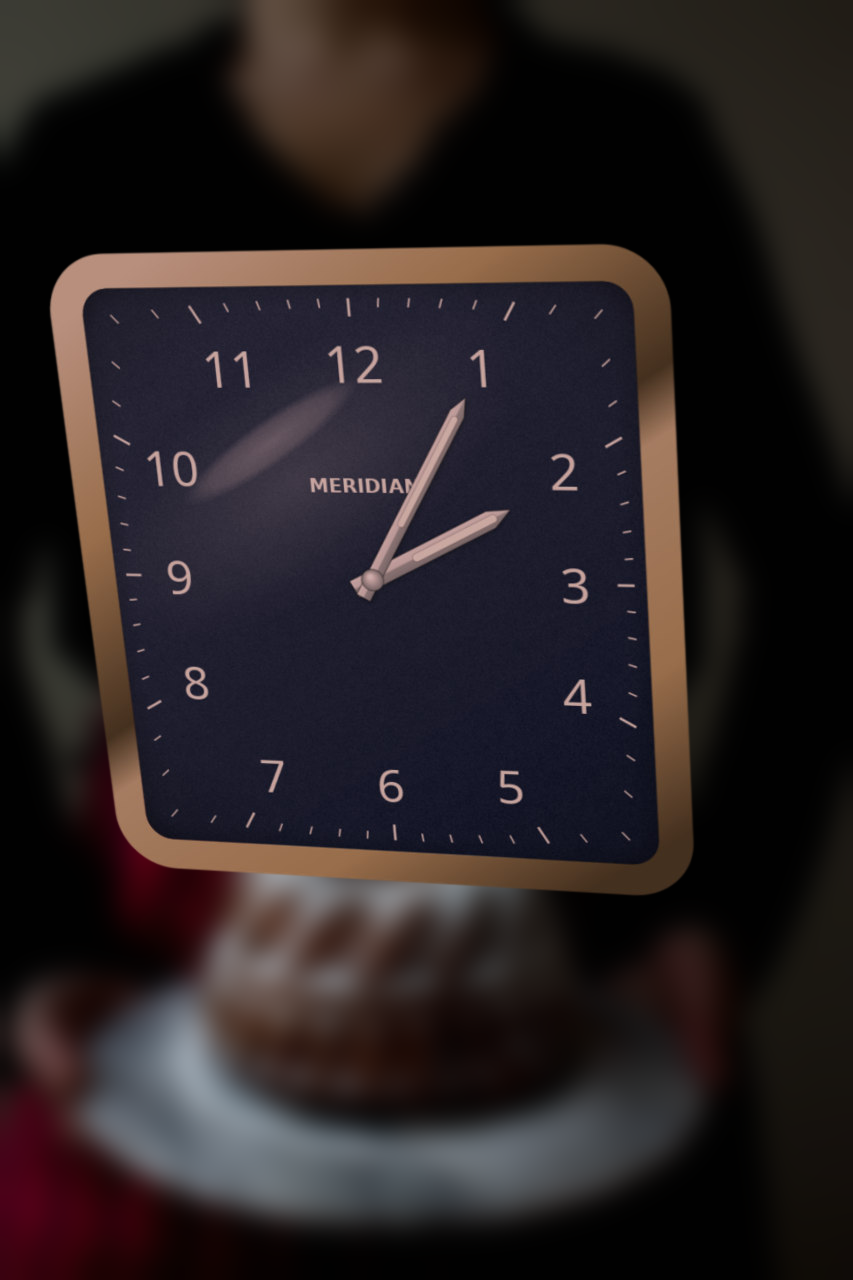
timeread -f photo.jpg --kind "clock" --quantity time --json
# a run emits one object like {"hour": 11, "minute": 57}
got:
{"hour": 2, "minute": 5}
